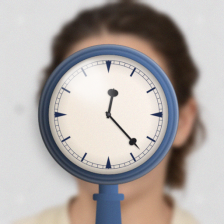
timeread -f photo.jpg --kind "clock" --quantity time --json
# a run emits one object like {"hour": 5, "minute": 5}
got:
{"hour": 12, "minute": 23}
